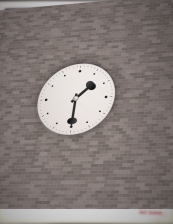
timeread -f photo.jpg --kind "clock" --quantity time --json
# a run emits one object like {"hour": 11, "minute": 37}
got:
{"hour": 1, "minute": 30}
